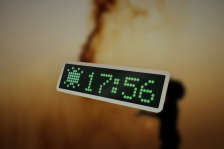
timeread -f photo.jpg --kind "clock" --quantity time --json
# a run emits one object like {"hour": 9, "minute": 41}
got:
{"hour": 17, "minute": 56}
